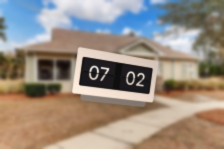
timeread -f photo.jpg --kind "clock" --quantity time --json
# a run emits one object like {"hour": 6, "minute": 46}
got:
{"hour": 7, "minute": 2}
